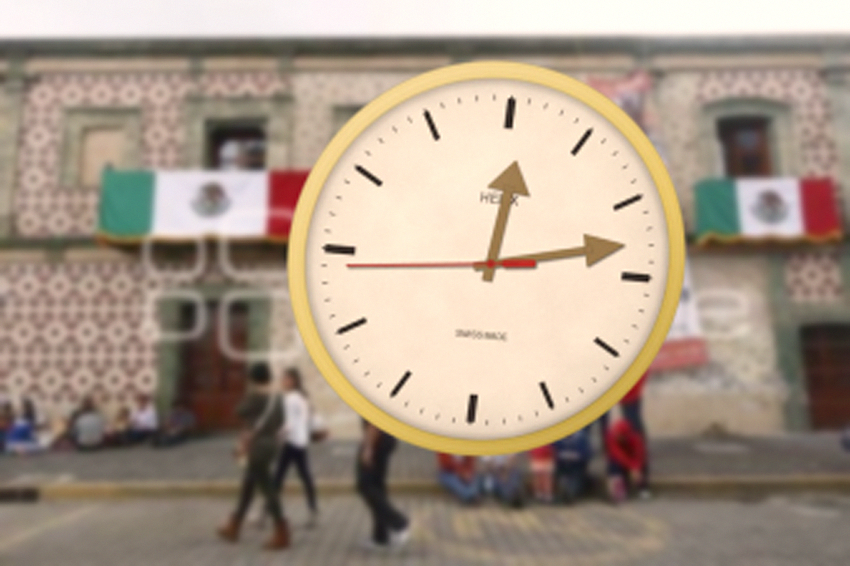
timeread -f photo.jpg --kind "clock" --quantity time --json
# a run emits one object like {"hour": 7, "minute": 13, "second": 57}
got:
{"hour": 12, "minute": 12, "second": 44}
